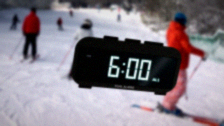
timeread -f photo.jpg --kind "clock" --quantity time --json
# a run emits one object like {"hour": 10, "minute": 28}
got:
{"hour": 6, "minute": 0}
